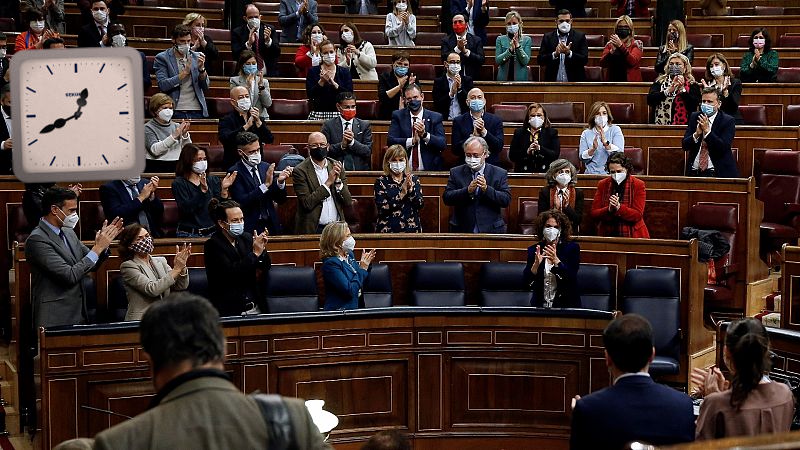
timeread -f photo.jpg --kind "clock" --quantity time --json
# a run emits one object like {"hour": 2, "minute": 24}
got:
{"hour": 12, "minute": 41}
